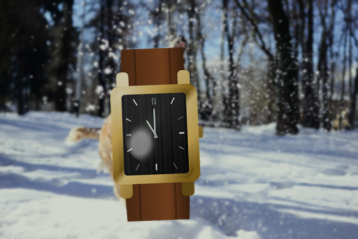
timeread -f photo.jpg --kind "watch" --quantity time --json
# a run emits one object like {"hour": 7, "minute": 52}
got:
{"hour": 11, "minute": 0}
